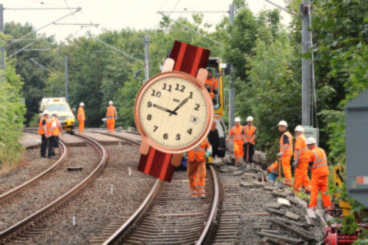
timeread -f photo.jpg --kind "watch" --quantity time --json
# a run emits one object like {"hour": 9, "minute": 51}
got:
{"hour": 9, "minute": 5}
